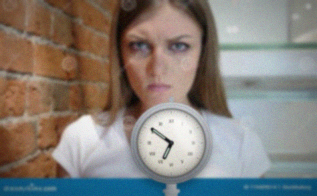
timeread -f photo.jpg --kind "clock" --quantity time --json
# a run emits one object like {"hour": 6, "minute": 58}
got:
{"hour": 6, "minute": 51}
